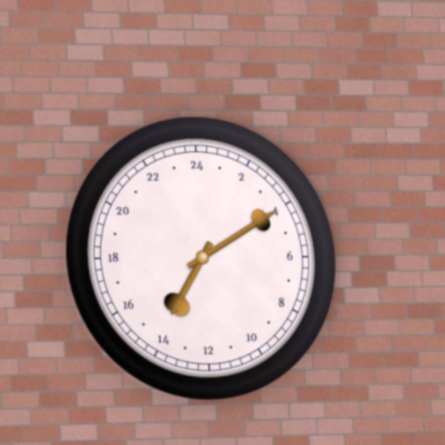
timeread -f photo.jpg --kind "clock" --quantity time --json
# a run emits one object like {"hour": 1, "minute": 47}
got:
{"hour": 14, "minute": 10}
